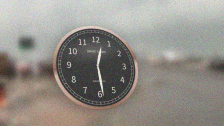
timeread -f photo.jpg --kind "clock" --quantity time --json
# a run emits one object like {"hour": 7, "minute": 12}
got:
{"hour": 12, "minute": 29}
